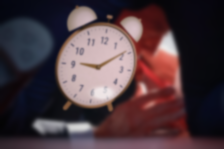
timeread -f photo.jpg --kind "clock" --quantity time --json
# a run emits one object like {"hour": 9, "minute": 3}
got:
{"hour": 9, "minute": 9}
